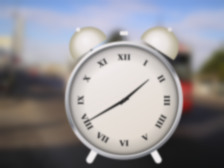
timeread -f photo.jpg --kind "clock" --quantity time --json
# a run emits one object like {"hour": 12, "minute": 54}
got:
{"hour": 1, "minute": 40}
